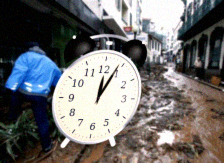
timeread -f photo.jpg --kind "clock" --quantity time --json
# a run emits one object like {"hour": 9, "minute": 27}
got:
{"hour": 12, "minute": 4}
